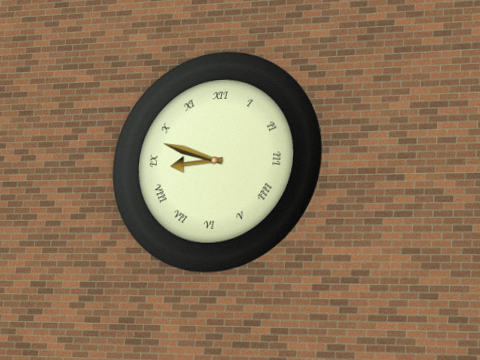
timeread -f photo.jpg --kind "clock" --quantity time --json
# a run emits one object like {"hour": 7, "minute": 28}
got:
{"hour": 8, "minute": 48}
